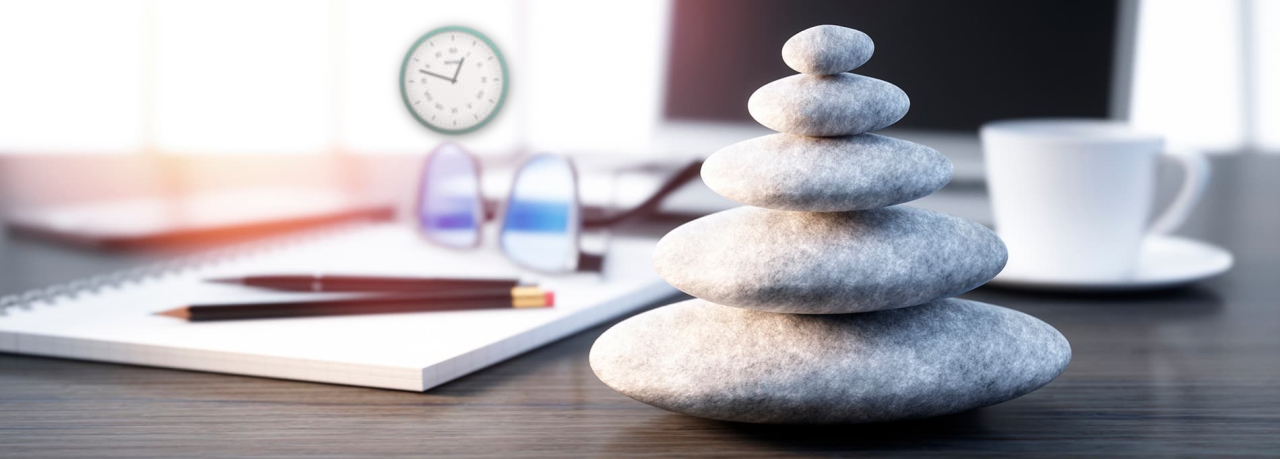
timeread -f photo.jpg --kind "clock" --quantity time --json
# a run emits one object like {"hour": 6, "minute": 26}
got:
{"hour": 12, "minute": 48}
